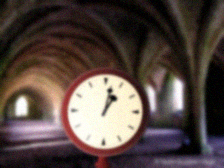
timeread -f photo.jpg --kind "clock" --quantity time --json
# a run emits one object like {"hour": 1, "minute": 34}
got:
{"hour": 1, "minute": 2}
